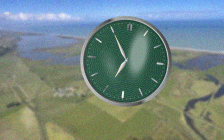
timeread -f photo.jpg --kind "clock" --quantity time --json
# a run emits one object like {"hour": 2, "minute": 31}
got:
{"hour": 6, "minute": 55}
